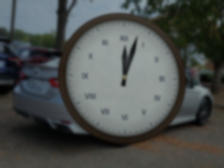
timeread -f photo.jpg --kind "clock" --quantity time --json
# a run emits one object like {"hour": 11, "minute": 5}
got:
{"hour": 12, "minute": 3}
